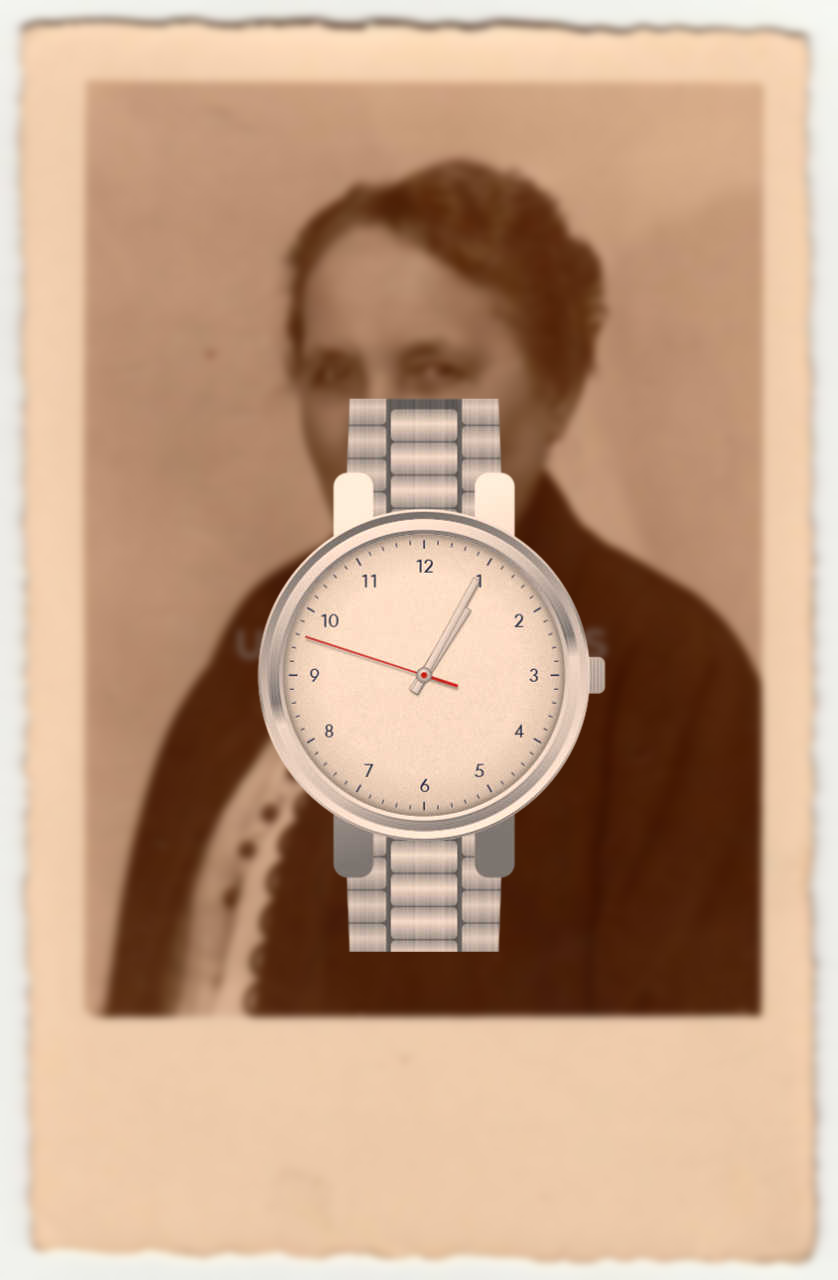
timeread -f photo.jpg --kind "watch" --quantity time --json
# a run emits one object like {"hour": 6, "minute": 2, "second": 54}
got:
{"hour": 1, "minute": 4, "second": 48}
